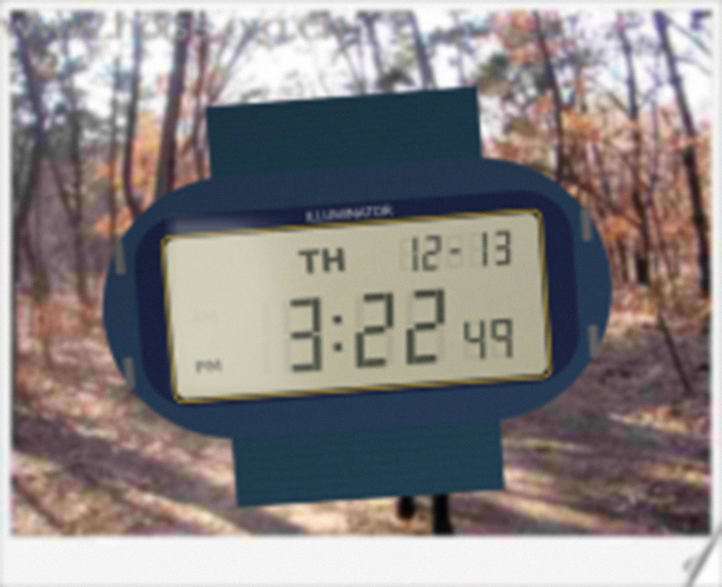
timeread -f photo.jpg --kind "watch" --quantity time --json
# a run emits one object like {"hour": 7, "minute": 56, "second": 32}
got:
{"hour": 3, "minute": 22, "second": 49}
